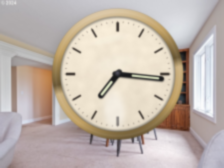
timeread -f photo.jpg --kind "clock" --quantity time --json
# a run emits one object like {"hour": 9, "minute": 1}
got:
{"hour": 7, "minute": 16}
